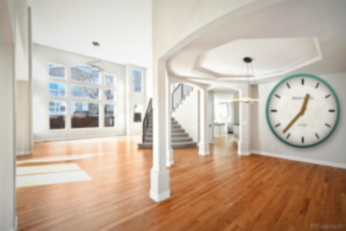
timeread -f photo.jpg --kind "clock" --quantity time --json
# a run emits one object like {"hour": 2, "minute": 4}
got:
{"hour": 12, "minute": 37}
